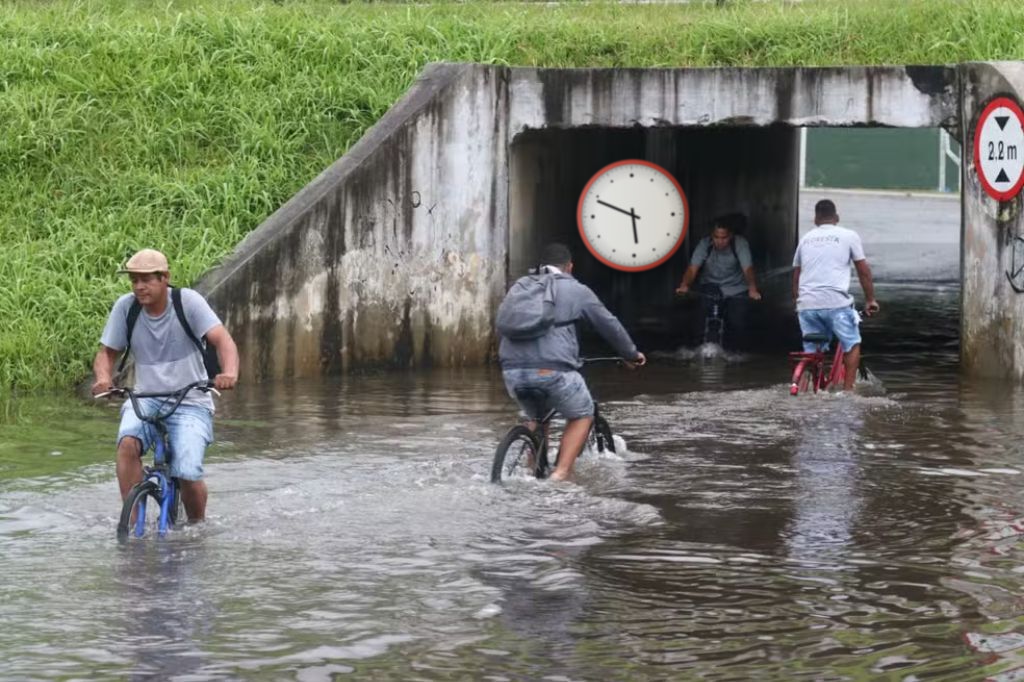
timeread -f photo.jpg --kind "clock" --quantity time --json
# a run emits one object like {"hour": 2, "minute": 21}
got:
{"hour": 5, "minute": 49}
